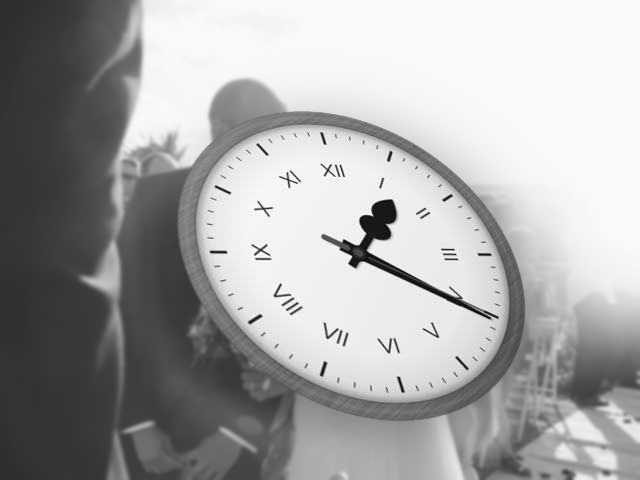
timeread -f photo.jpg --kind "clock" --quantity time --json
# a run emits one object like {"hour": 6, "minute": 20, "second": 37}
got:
{"hour": 1, "minute": 20, "second": 20}
